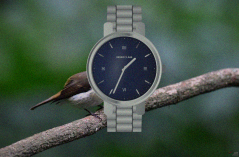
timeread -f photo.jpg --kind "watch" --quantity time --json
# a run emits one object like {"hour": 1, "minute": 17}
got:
{"hour": 1, "minute": 34}
